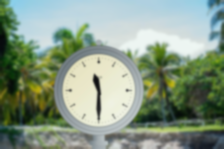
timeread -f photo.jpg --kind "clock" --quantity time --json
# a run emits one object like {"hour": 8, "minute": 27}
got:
{"hour": 11, "minute": 30}
